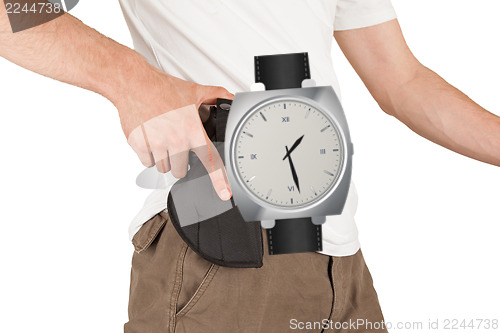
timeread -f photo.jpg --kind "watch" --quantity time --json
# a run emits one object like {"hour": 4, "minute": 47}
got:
{"hour": 1, "minute": 28}
